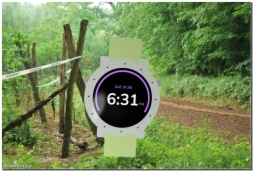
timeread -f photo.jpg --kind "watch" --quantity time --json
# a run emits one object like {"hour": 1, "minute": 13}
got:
{"hour": 6, "minute": 31}
